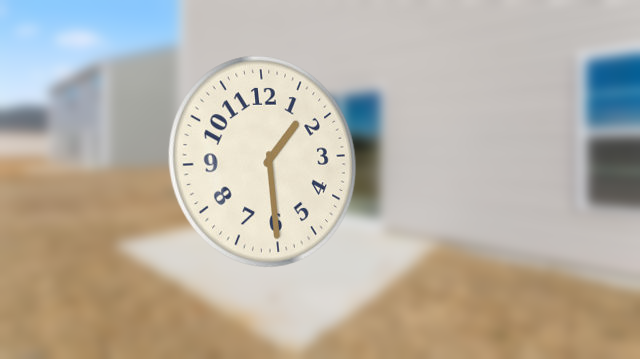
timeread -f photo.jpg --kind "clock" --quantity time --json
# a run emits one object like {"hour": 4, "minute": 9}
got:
{"hour": 1, "minute": 30}
